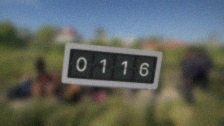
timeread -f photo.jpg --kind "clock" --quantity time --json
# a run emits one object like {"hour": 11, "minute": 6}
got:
{"hour": 1, "minute": 16}
